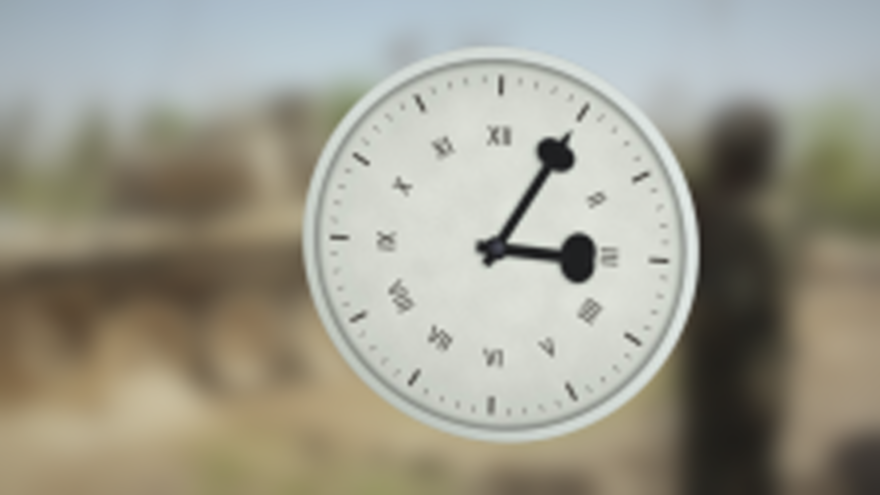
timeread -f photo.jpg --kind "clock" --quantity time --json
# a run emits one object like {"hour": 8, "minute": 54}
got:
{"hour": 3, "minute": 5}
